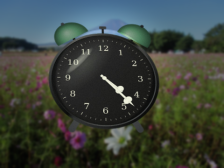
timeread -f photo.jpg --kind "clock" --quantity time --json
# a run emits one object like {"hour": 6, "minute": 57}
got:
{"hour": 4, "minute": 23}
